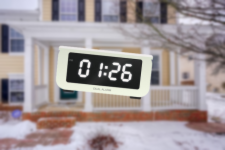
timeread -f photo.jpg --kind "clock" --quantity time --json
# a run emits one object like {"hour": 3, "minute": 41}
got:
{"hour": 1, "minute": 26}
